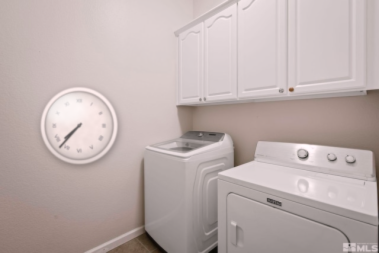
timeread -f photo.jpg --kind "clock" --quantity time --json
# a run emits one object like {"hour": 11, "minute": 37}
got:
{"hour": 7, "minute": 37}
